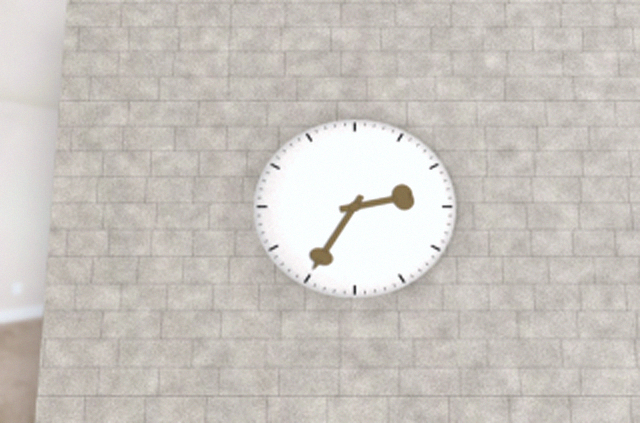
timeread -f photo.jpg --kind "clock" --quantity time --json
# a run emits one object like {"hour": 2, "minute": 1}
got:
{"hour": 2, "minute": 35}
